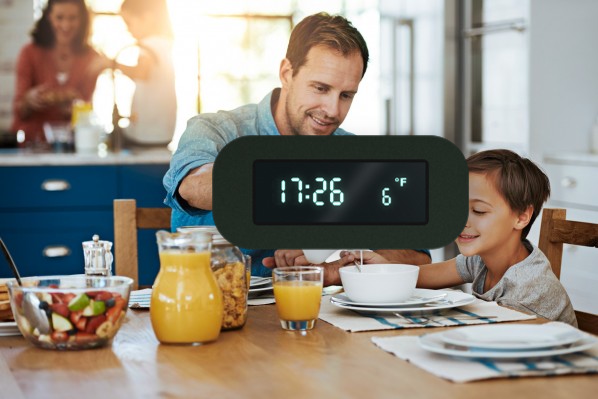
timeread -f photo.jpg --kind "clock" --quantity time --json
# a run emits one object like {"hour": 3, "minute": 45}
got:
{"hour": 17, "minute": 26}
